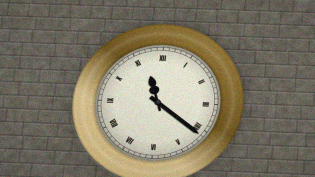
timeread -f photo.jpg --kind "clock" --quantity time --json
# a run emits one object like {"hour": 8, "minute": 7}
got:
{"hour": 11, "minute": 21}
